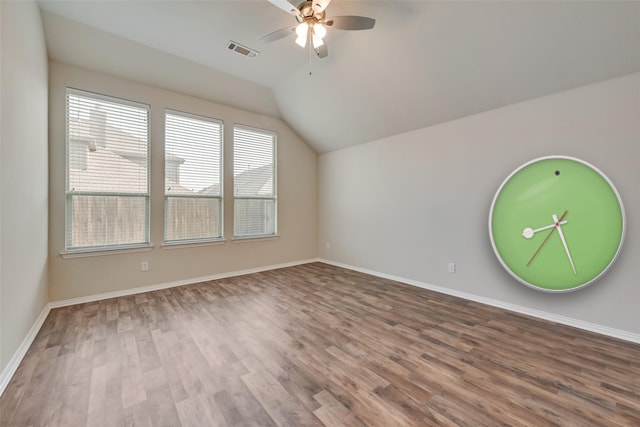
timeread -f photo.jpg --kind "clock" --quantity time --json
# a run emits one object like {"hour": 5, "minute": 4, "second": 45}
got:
{"hour": 8, "minute": 26, "second": 36}
